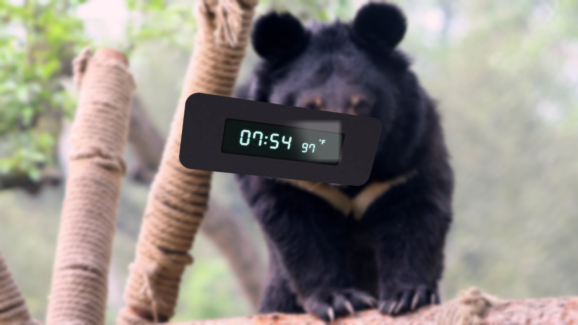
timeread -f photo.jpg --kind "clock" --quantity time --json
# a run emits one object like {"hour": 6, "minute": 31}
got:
{"hour": 7, "minute": 54}
